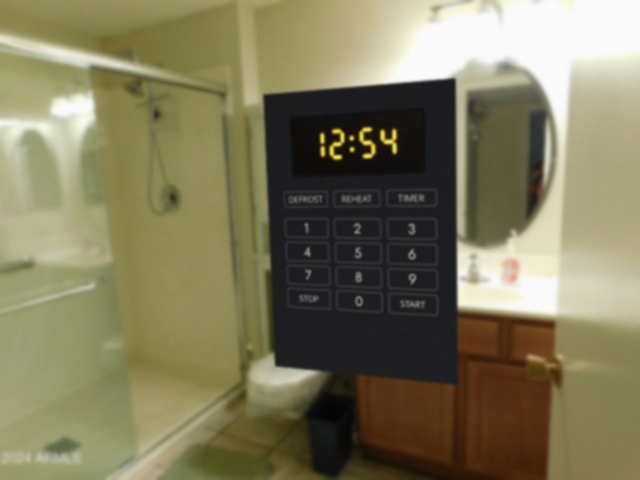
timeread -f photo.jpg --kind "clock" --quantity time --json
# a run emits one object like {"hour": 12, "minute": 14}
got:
{"hour": 12, "minute": 54}
